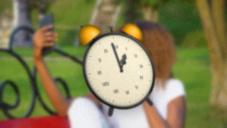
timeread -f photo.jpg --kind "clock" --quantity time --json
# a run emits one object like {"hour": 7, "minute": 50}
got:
{"hour": 12, "minute": 59}
